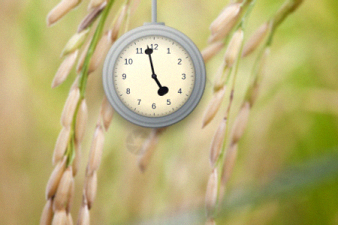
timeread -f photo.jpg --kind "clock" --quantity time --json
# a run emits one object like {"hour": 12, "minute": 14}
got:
{"hour": 4, "minute": 58}
